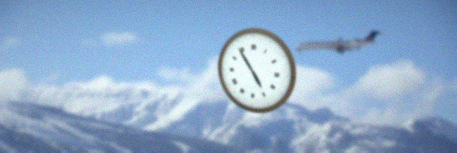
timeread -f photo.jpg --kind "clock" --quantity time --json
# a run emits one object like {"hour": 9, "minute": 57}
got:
{"hour": 4, "minute": 54}
